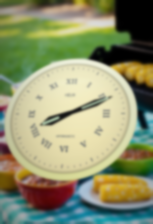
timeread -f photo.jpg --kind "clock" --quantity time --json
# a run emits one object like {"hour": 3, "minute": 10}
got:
{"hour": 8, "minute": 11}
